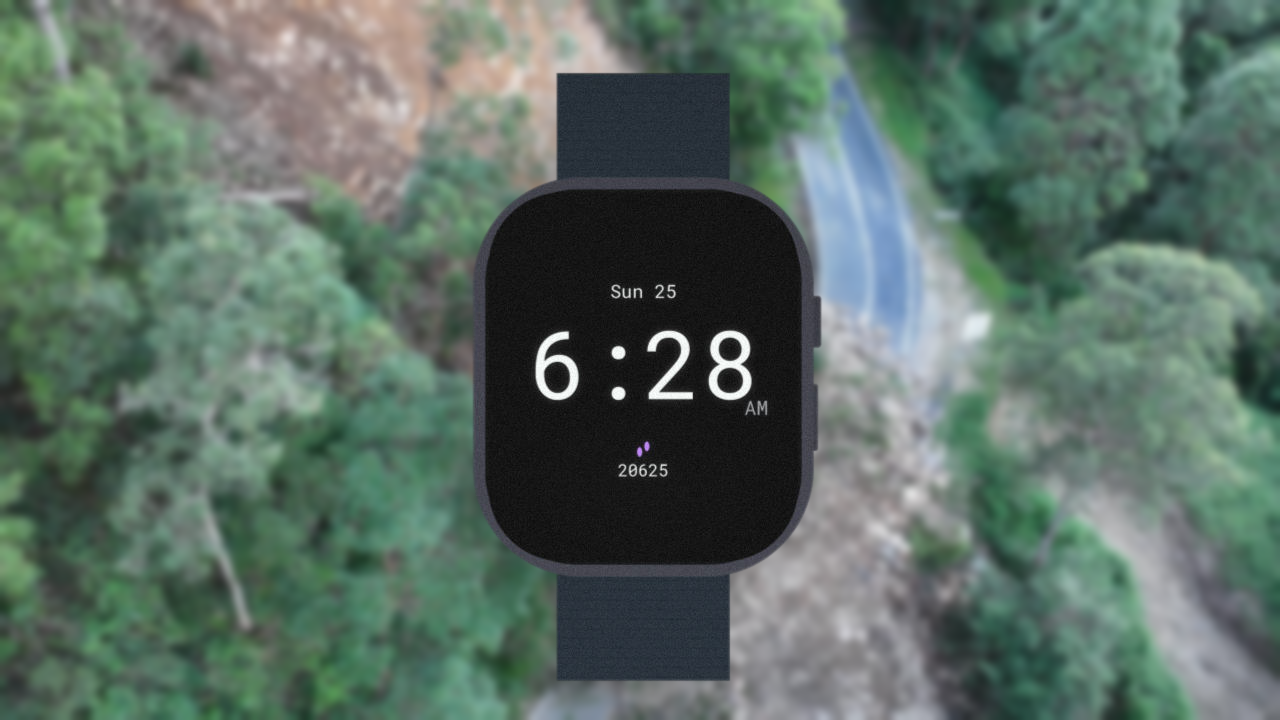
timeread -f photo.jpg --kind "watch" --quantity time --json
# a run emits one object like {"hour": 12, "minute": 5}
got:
{"hour": 6, "minute": 28}
